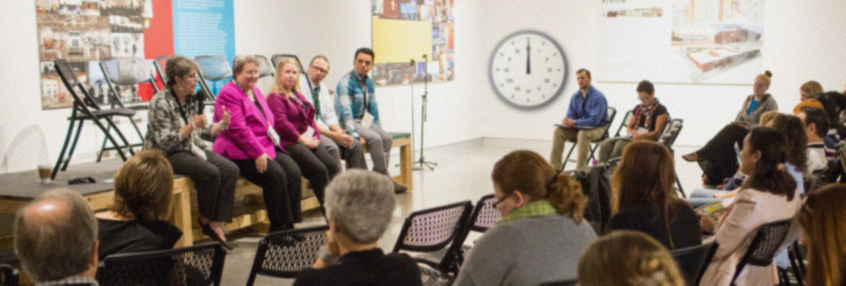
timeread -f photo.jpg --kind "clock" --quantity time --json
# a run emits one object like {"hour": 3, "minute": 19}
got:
{"hour": 12, "minute": 0}
